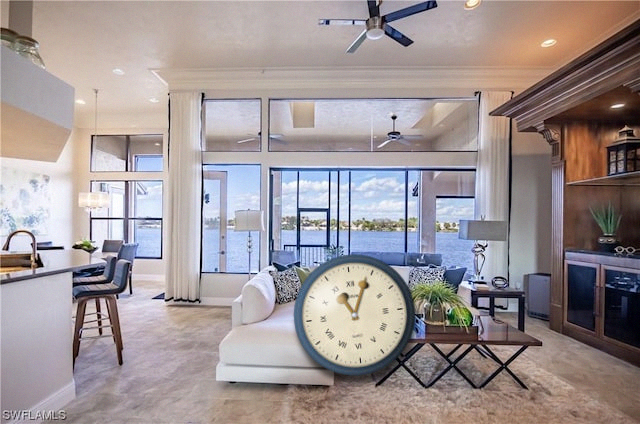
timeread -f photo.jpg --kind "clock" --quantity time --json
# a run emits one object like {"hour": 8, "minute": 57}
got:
{"hour": 11, "minute": 4}
